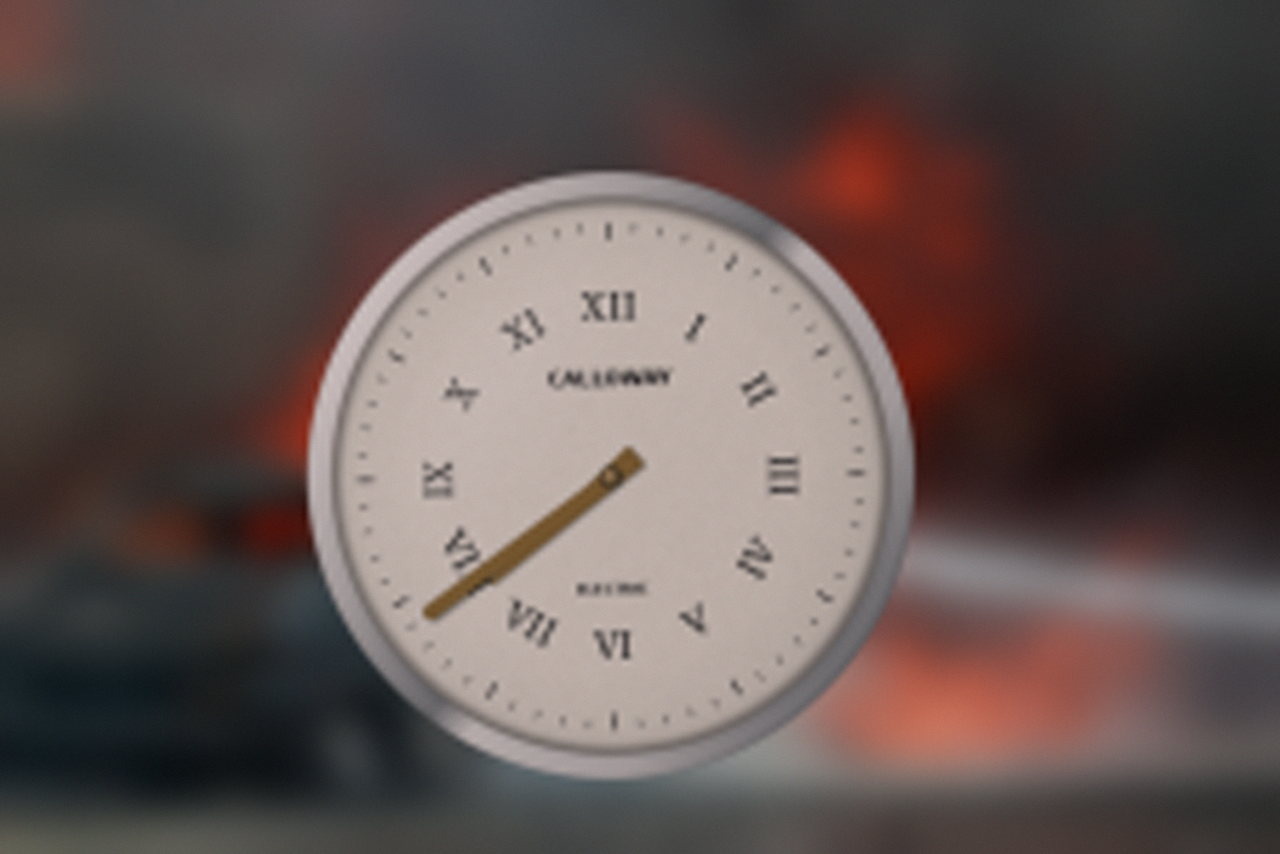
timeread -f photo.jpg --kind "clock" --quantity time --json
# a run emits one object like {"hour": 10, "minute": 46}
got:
{"hour": 7, "minute": 39}
